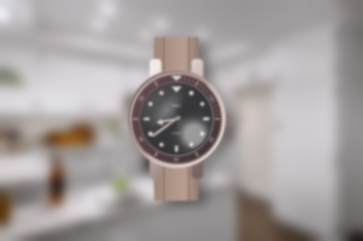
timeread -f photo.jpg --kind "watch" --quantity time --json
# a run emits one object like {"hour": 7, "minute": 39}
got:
{"hour": 8, "minute": 39}
